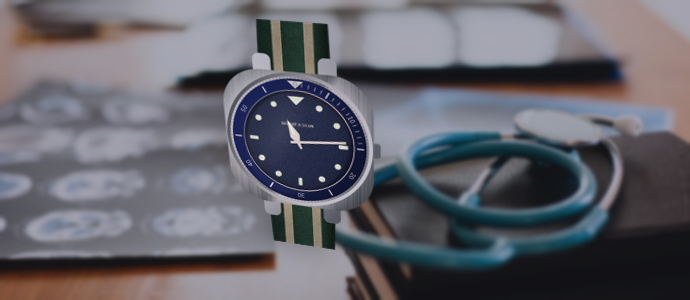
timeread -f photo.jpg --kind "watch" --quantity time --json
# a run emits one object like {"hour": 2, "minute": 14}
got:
{"hour": 11, "minute": 14}
